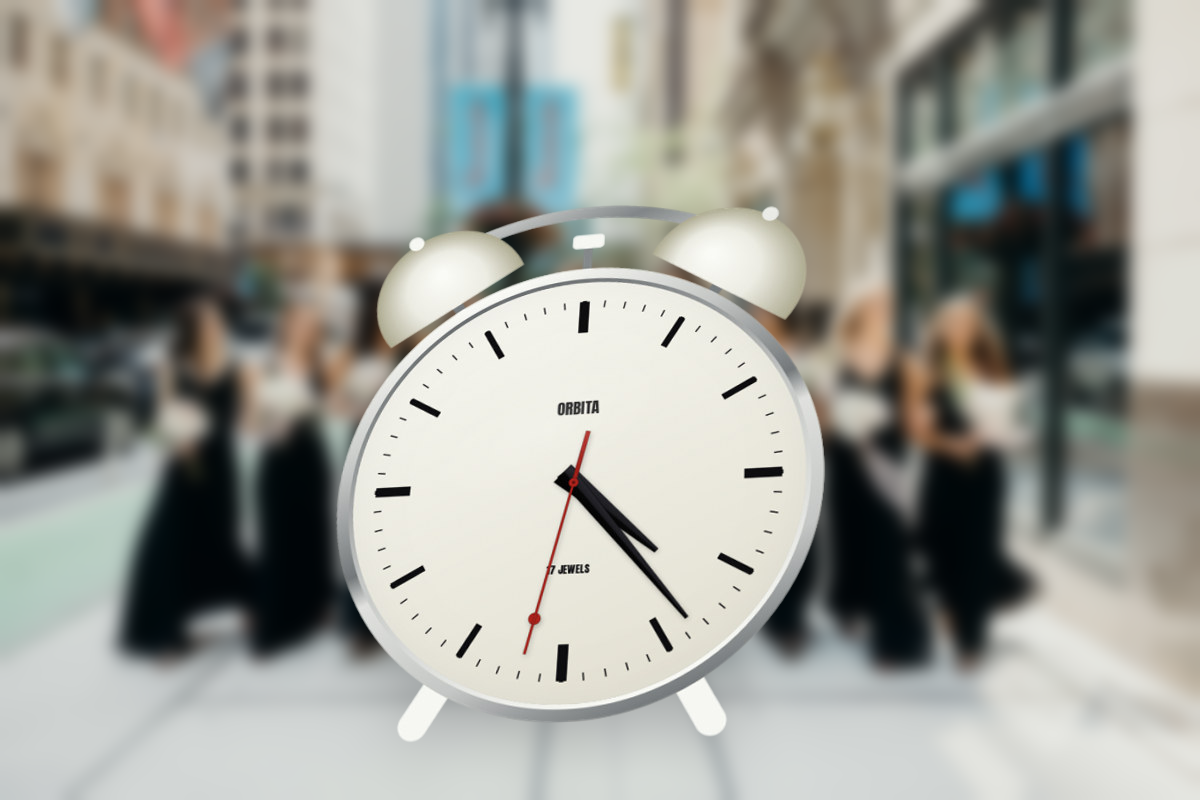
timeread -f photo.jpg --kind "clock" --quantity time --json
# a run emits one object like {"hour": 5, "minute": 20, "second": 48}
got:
{"hour": 4, "minute": 23, "second": 32}
